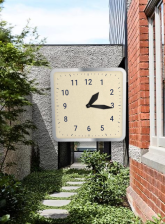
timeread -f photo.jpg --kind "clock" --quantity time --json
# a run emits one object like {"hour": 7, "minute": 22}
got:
{"hour": 1, "minute": 16}
